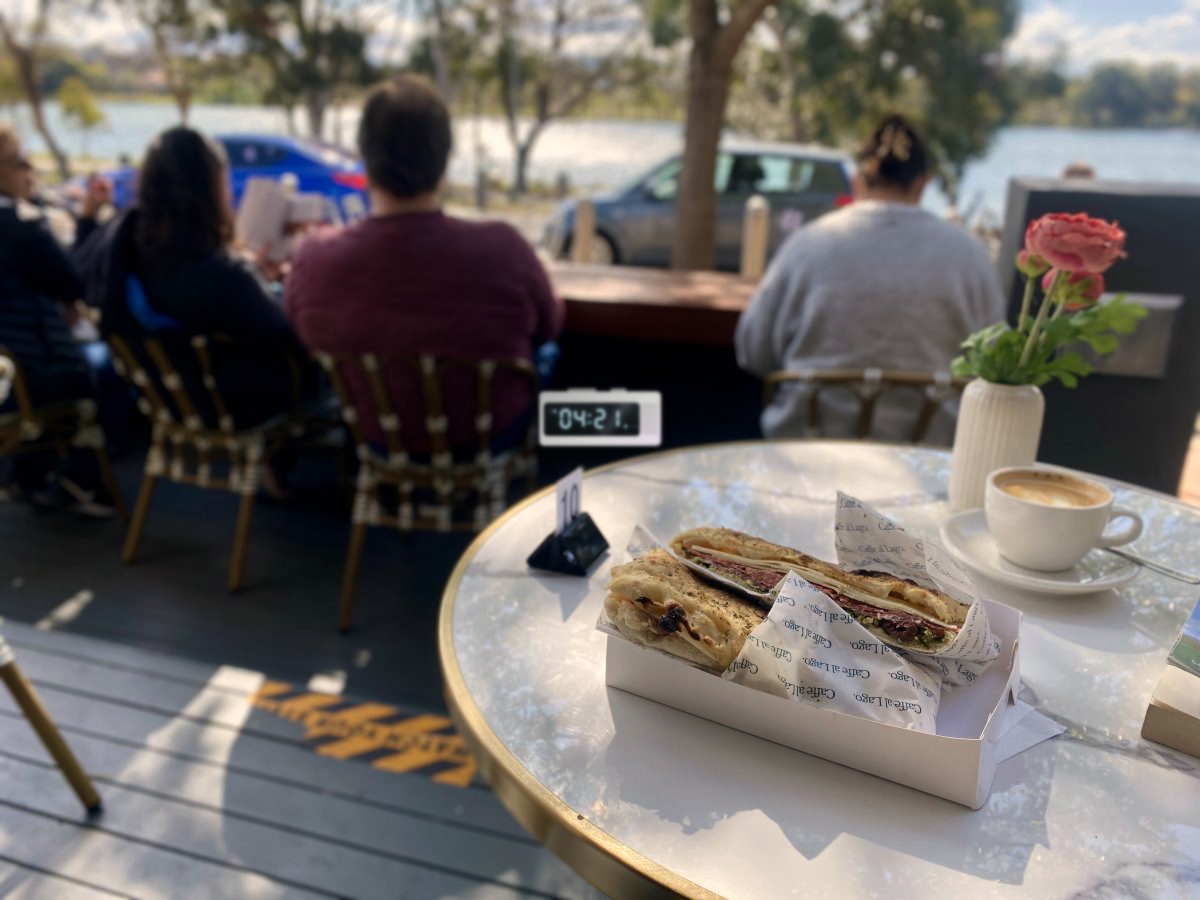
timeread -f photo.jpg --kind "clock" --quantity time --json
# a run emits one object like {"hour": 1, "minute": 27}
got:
{"hour": 4, "minute": 21}
